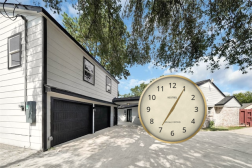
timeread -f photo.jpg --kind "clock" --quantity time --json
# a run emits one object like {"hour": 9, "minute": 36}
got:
{"hour": 7, "minute": 5}
